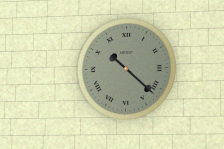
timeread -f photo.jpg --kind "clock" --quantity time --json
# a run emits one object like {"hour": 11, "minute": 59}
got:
{"hour": 10, "minute": 22}
